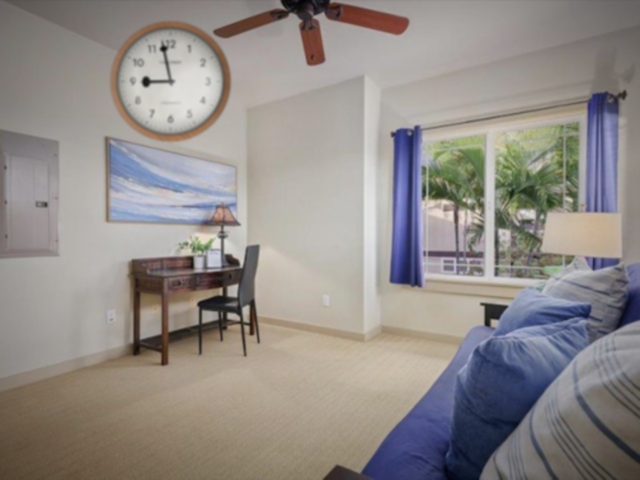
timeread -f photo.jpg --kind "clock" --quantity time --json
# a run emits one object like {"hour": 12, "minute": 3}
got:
{"hour": 8, "minute": 58}
